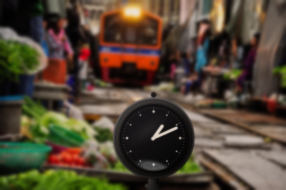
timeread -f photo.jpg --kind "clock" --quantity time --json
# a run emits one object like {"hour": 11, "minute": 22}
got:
{"hour": 1, "minute": 11}
